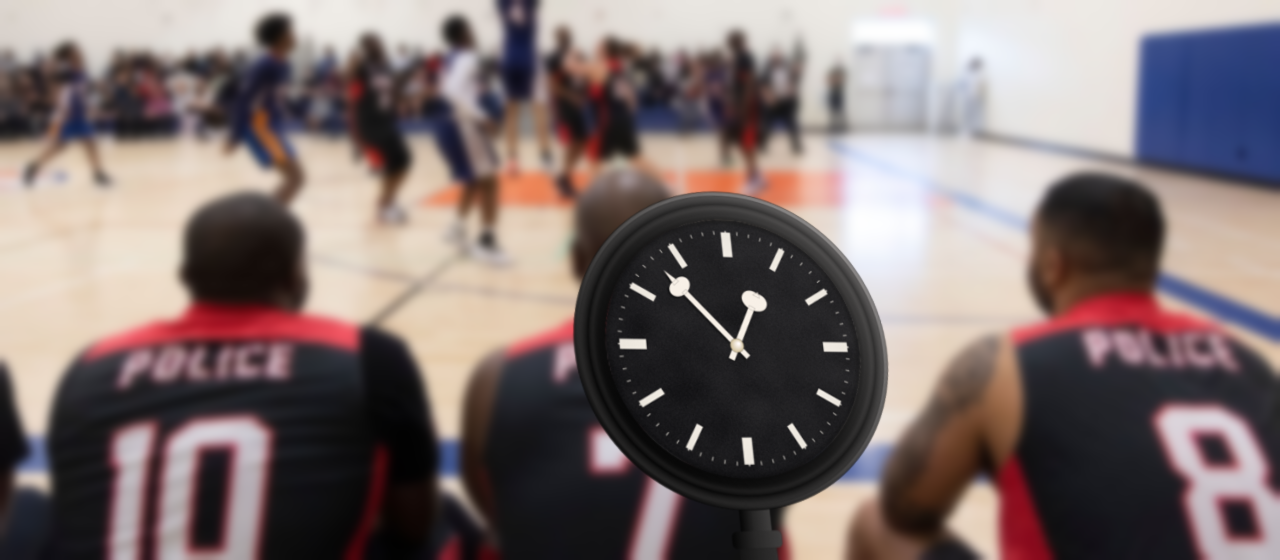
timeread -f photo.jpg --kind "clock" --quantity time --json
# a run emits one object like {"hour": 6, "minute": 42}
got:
{"hour": 12, "minute": 53}
